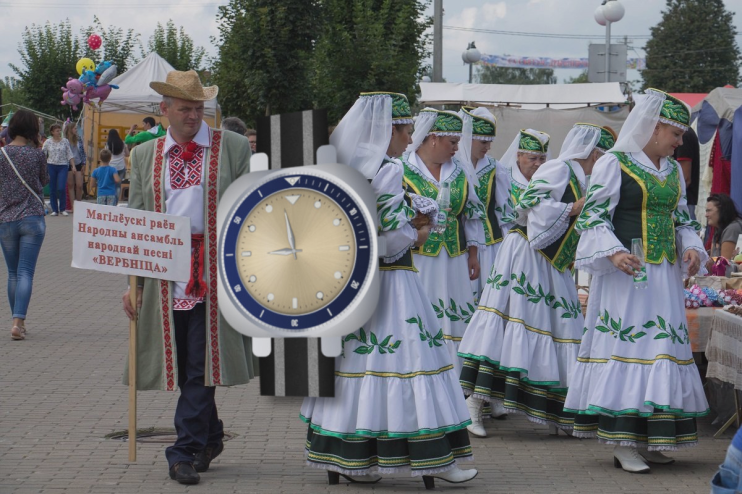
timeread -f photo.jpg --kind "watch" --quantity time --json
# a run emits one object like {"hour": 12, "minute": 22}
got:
{"hour": 8, "minute": 58}
